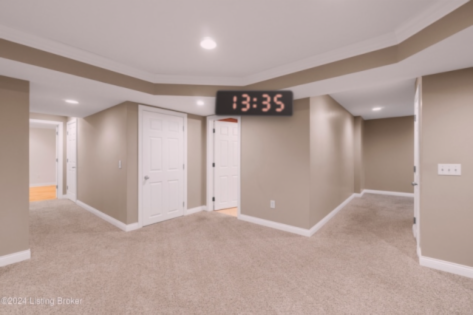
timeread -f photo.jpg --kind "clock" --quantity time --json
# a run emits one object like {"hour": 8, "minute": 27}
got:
{"hour": 13, "minute": 35}
